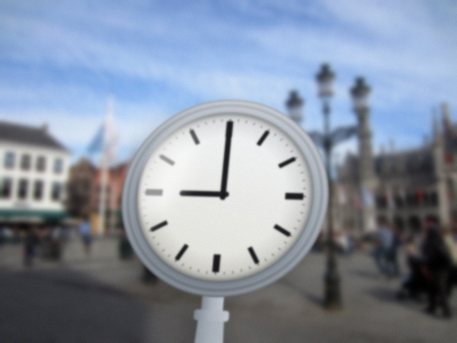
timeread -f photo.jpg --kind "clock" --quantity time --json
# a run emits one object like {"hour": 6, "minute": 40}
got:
{"hour": 9, "minute": 0}
